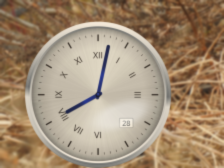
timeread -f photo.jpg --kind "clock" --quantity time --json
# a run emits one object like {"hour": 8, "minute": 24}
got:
{"hour": 8, "minute": 2}
